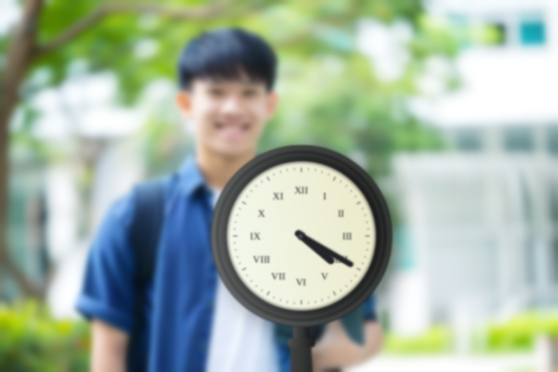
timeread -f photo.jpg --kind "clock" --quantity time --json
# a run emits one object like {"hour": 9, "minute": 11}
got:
{"hour": 4, "minute": 20}
